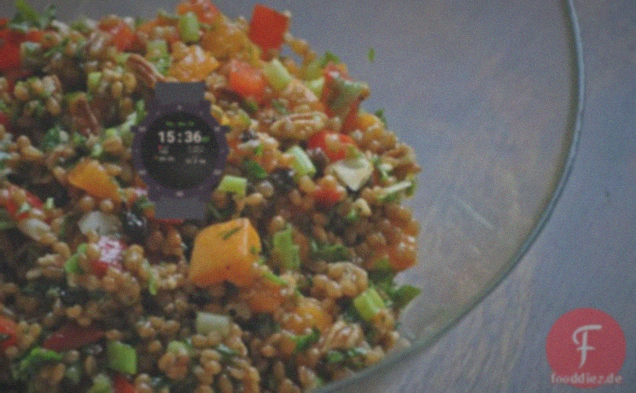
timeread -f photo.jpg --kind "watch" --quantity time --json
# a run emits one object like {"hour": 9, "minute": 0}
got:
{"hour": 15, "minute": 36}
